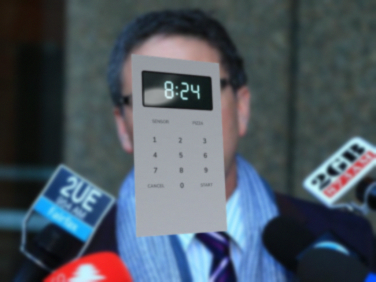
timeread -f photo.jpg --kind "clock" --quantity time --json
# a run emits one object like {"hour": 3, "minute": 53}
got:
{"hour": 8, "minute": 24}
